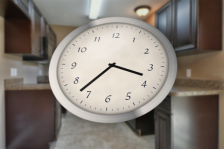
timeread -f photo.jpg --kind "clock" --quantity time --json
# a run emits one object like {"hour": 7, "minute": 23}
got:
{"hour": 3, "minute": 37}
